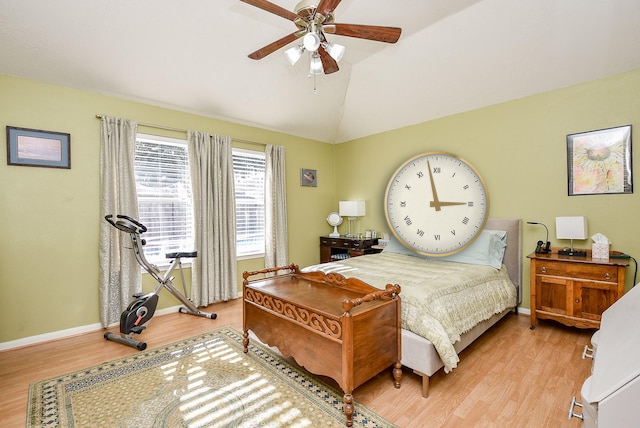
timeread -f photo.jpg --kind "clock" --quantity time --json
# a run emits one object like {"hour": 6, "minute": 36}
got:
{"hour": 2, "minute": 58}
